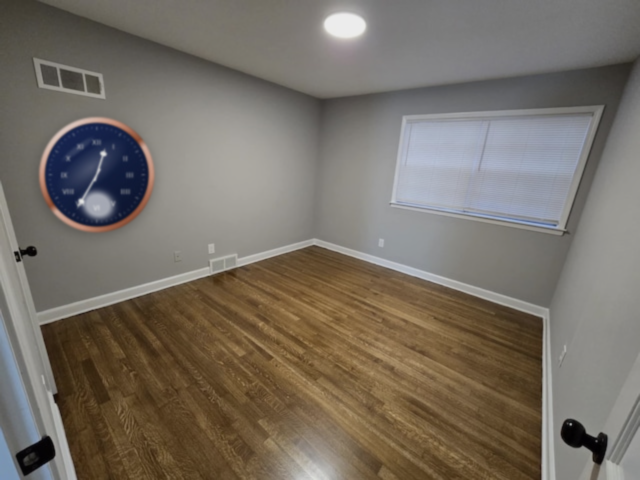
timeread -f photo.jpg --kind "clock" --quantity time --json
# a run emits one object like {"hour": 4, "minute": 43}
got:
{"hour": 12, "minute": 35}
